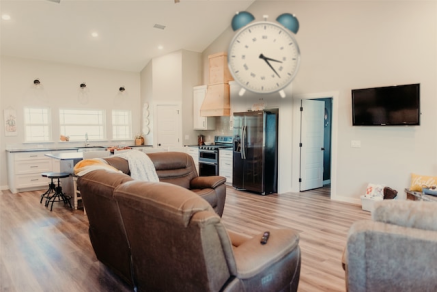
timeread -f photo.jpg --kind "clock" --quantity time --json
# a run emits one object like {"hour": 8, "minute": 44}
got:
{"hour": 3, "minute": 23}
